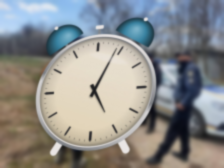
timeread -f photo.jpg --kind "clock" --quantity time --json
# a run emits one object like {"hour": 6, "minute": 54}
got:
{"hour": 5, "minute": 4}
